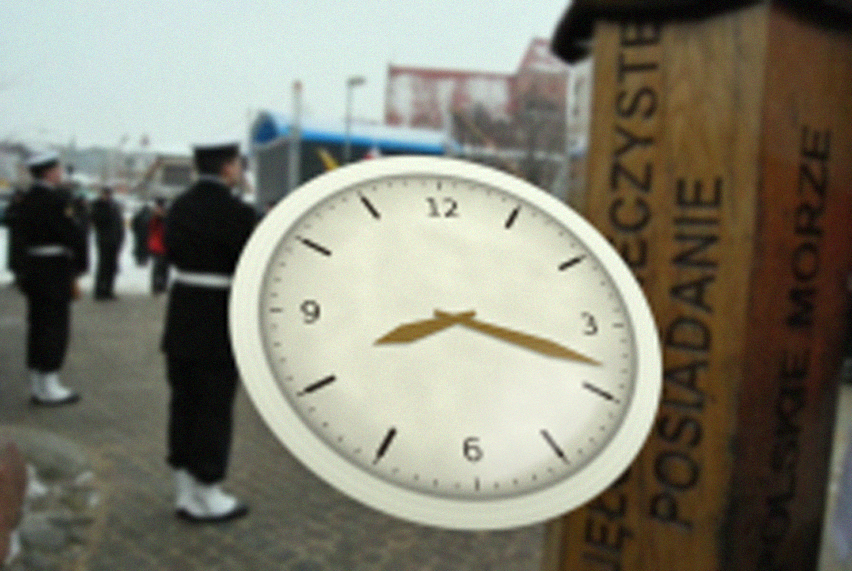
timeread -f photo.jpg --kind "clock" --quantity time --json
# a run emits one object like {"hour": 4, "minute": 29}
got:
{"hour": 8, "minute": 18}
